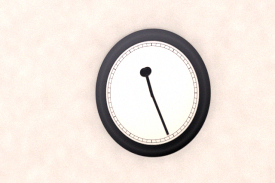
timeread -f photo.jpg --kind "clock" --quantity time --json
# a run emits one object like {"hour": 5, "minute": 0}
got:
{"hour": 11, "minute": 26}
